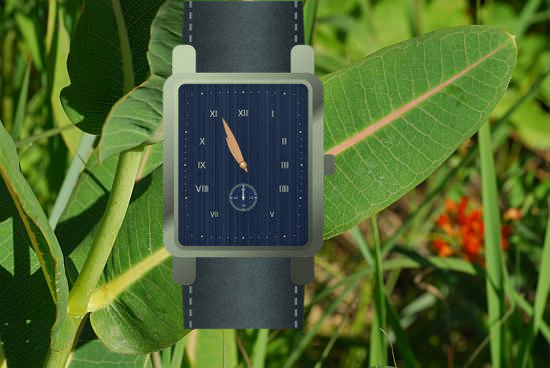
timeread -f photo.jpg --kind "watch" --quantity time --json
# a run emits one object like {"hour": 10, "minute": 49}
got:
{"hour": 10, "minute": 56}
